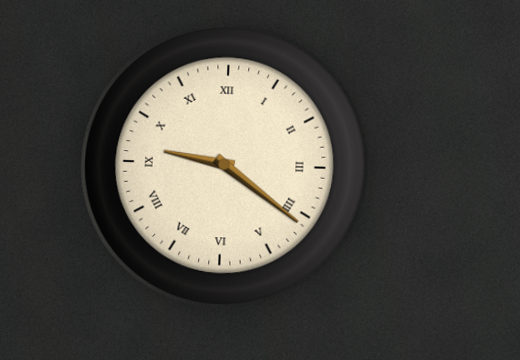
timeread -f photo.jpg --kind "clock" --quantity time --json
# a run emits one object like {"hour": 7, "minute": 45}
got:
{"hour": 9, "minute": 21}
